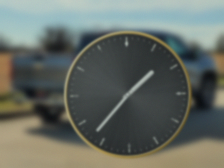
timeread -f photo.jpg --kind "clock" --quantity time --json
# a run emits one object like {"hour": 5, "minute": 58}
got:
{"hour": 1, "minute": 37}
